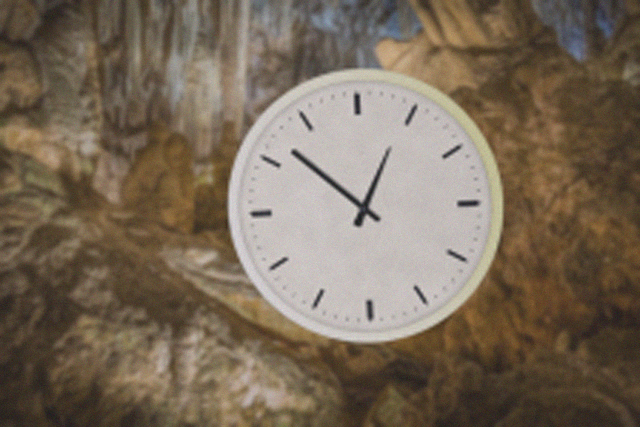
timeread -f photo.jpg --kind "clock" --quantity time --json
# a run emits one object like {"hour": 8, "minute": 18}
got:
{"hour": 12, "minute": 52}
